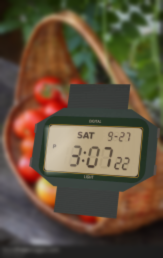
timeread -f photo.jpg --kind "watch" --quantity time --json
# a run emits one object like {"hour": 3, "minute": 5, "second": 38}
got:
{"hour": 3, "minute": 7, "second": 22}
